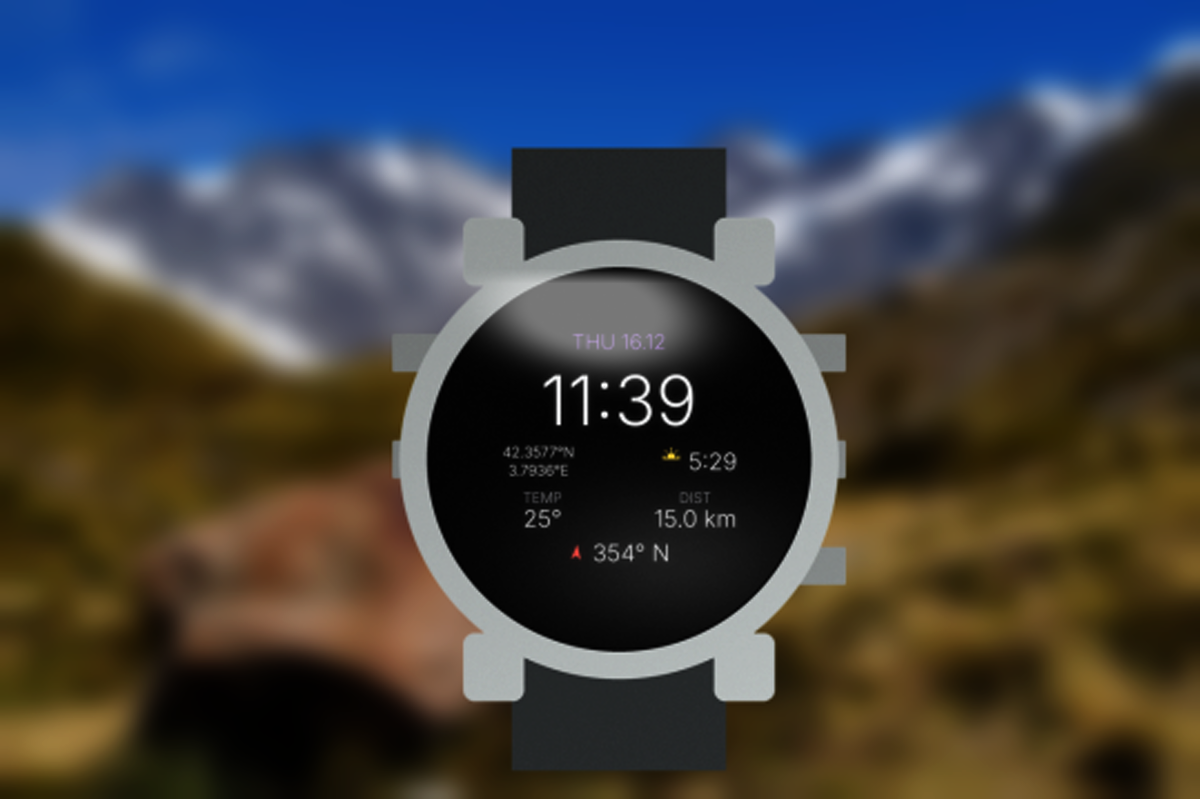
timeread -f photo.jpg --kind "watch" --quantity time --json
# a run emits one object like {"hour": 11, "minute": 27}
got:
{"hour": 11, "minute": 39}
